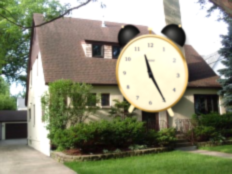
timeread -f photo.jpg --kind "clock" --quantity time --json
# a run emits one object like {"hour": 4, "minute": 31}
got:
{"hour": 11, "minute": 25}
